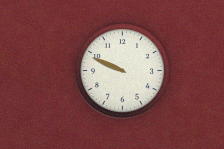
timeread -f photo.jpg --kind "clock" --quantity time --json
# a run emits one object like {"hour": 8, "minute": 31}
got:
{"hour": 9, "minute": 49}
